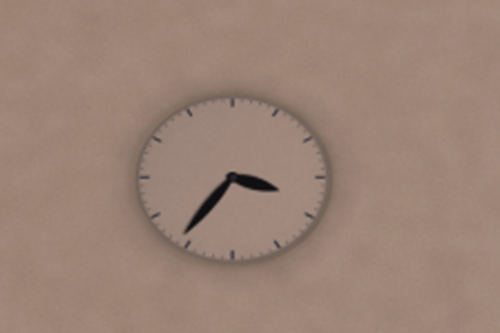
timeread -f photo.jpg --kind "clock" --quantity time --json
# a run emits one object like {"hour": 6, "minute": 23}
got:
{"hour": 3, "minute": 36}
